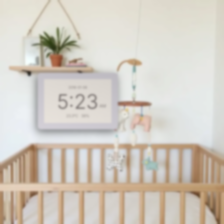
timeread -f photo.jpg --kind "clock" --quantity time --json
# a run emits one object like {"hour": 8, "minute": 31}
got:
{"hour": 5, "minute": 23}
